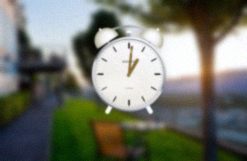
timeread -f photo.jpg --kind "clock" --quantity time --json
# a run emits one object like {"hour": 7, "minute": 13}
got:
{"hour": 1, "minute": 1}
